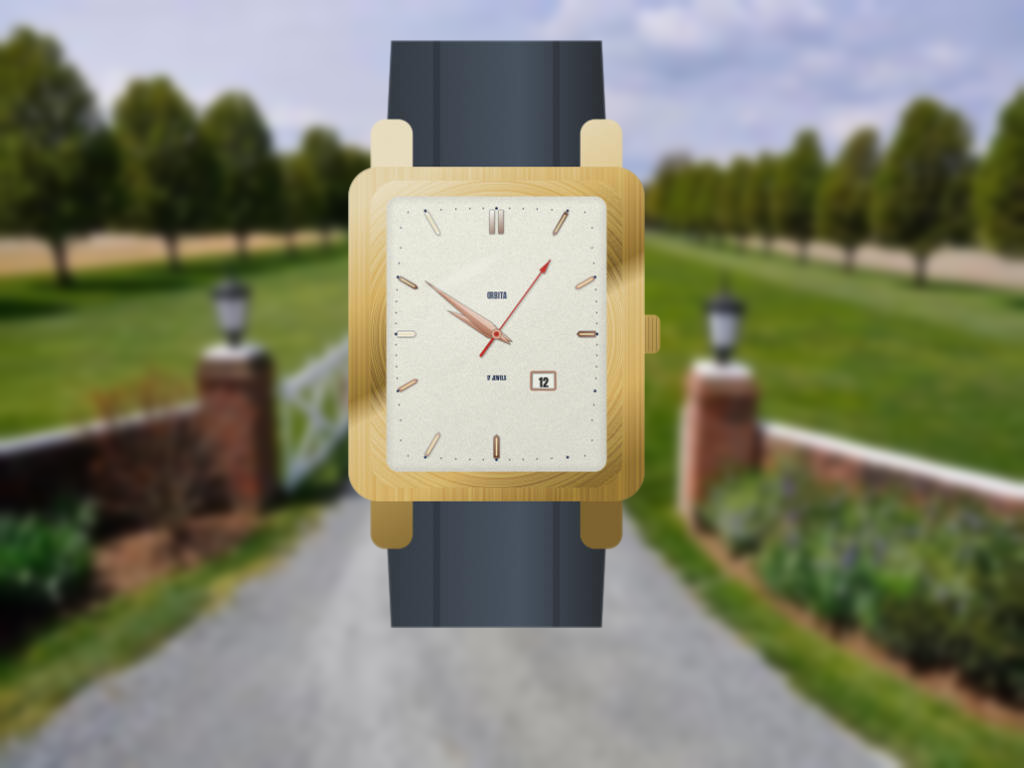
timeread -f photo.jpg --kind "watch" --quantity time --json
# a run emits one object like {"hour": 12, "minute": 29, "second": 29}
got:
{"hour": 9, "minute": 51, "second": 6}
